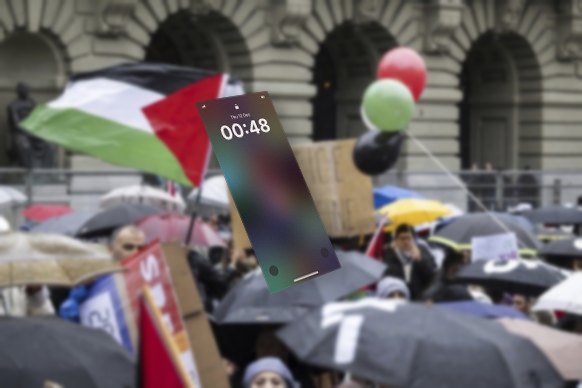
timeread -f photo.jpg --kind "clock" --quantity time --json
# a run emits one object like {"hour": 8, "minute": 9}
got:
{"hour": 0, "minute": 48}
